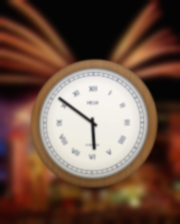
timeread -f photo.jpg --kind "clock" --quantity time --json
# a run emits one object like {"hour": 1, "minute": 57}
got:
{"hour": 5, "minute": 51}
